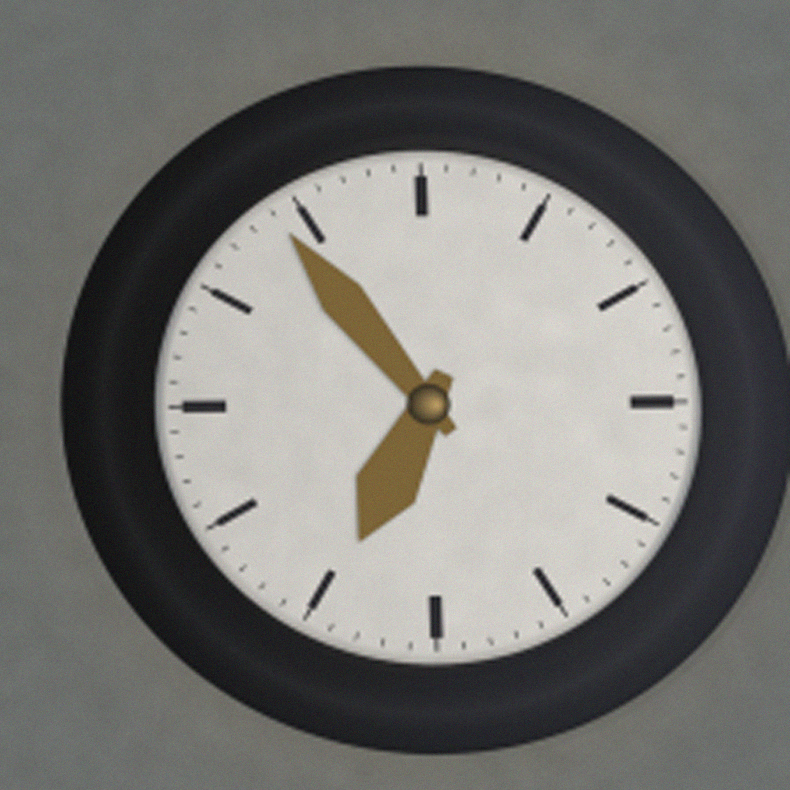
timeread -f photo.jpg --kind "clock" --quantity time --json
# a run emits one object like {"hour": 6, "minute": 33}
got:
{"hour": 6, "minute": 54}
